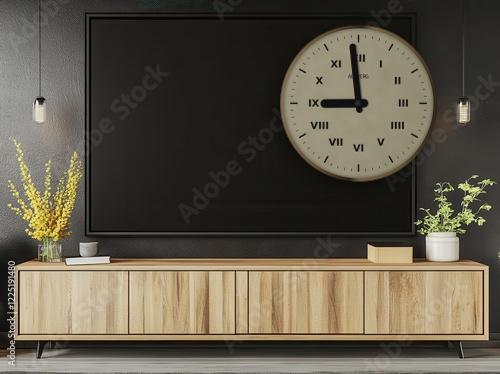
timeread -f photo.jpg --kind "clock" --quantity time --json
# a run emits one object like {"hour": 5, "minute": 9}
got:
{"hour": 8, "minute": 59}
